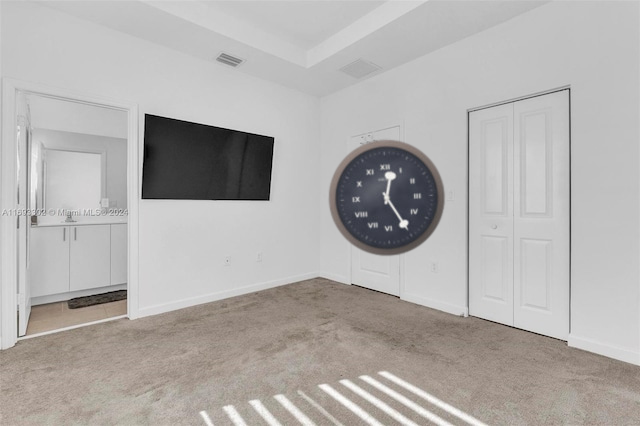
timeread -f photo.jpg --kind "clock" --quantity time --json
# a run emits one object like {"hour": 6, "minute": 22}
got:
{"hour": 12, "minute": 25}
